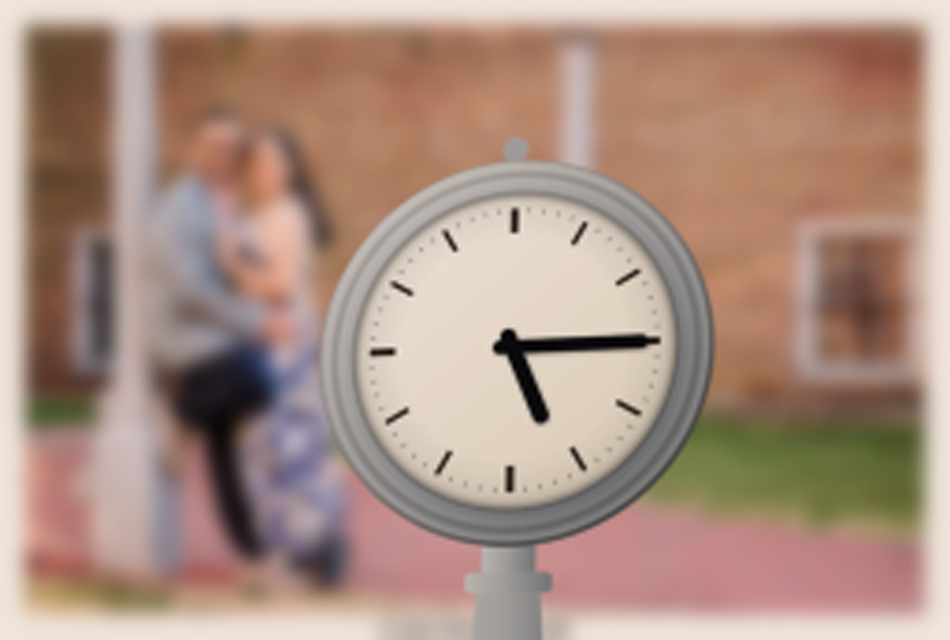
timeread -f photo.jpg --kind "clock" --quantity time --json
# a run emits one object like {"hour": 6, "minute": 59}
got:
{"hour": 5, "minute": 15}
